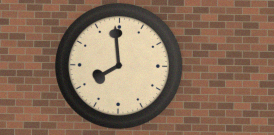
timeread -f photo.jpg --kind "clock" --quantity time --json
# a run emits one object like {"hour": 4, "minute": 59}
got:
{"hour": 7, "minute": 59}
